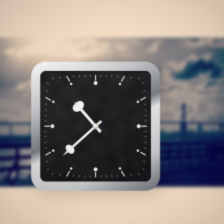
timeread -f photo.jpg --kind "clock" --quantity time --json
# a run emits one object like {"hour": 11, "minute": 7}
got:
{"hour": 10, "minute": 38}
